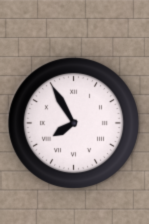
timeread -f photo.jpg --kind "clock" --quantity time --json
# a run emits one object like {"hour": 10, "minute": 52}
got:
{"hour": 7, "minute": 55}
